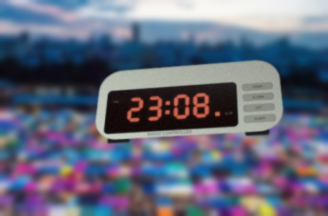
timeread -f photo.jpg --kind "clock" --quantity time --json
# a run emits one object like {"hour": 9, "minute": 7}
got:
{"hour": 23, "minute": 8}
